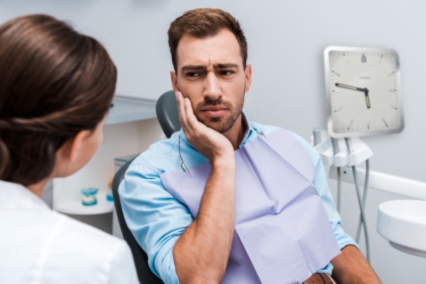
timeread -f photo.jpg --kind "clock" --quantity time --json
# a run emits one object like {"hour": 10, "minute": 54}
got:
{"hour": 5, "minute": 47}
